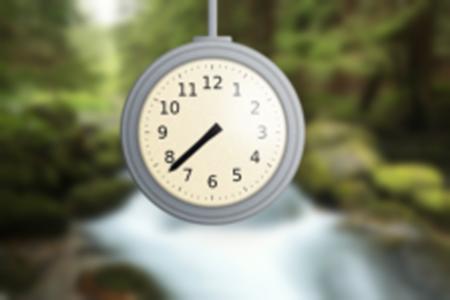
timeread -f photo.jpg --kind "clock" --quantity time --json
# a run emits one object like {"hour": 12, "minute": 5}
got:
{"hour": 7, "minute": 38}
